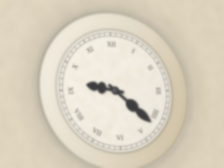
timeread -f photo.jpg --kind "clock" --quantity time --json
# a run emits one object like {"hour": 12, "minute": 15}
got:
{"hour": 9, "minute": 22}
